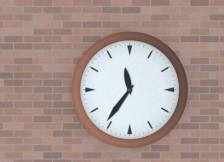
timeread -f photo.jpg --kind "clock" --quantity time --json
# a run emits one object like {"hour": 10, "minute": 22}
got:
{"hour": 11, "minute": 36}
